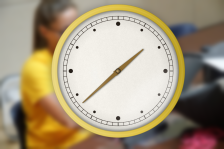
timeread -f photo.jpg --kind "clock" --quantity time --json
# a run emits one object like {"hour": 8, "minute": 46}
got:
{"hour": 1, "minute": 38}
